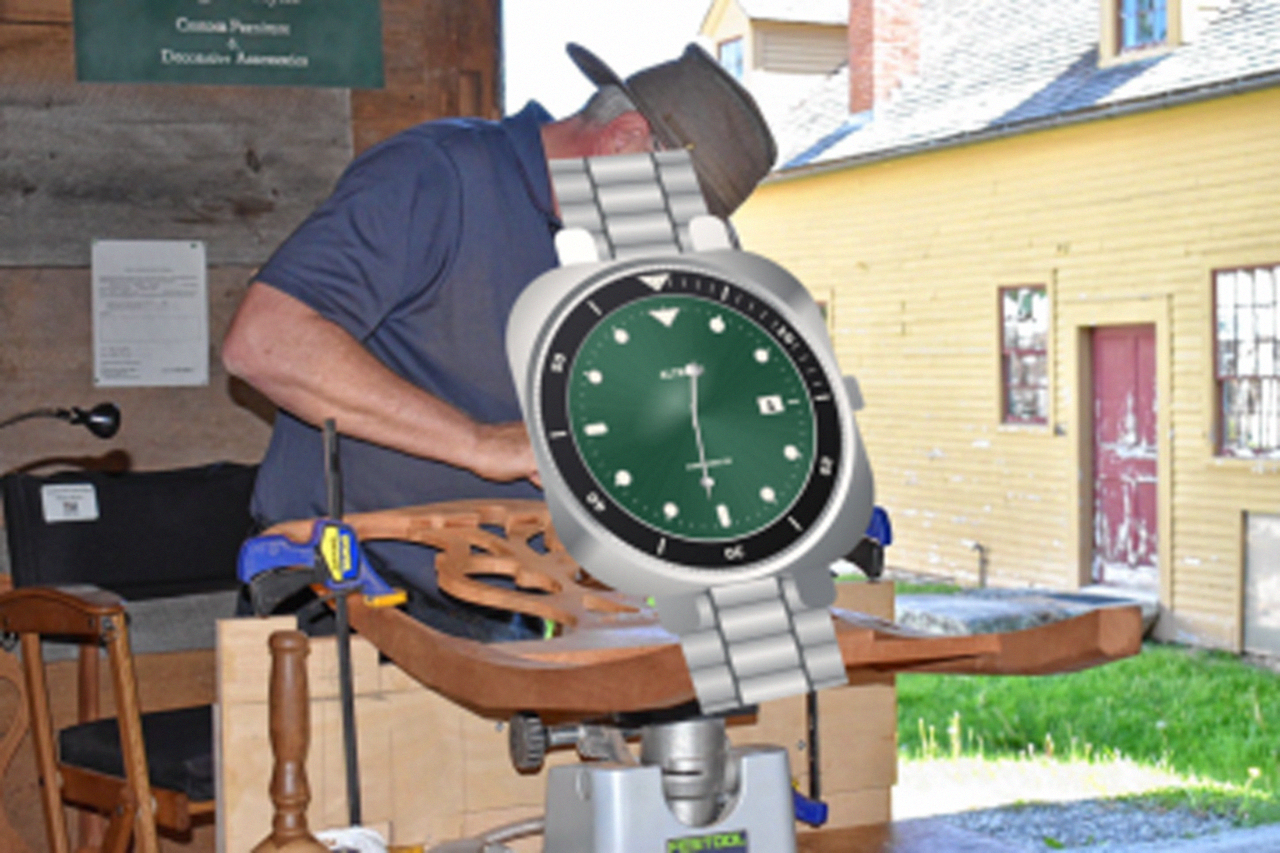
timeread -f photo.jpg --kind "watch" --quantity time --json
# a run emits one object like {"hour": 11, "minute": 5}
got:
{"hour": 12, "minute": 31}
